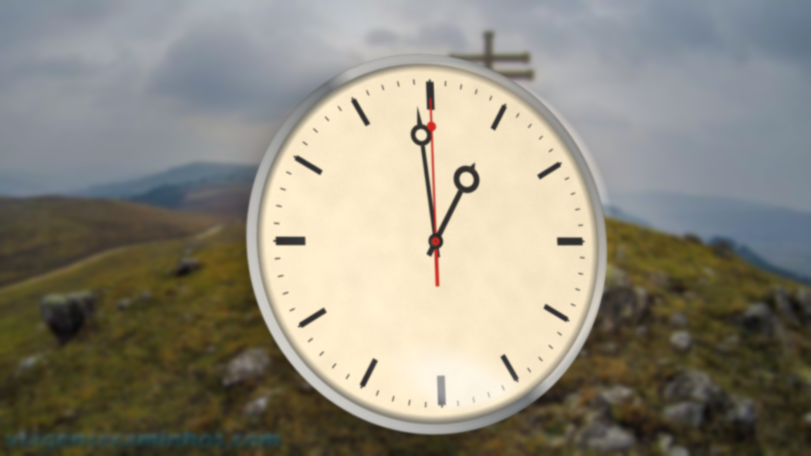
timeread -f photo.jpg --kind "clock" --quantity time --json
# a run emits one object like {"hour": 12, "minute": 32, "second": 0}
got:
{"hour": 12, "minute": 59, "second": 0}
